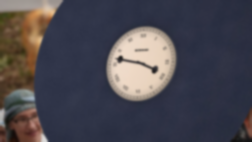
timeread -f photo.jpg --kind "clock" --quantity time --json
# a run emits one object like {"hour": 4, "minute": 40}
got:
{"hour": 3, "minute": 47}
